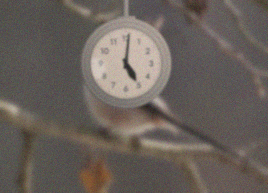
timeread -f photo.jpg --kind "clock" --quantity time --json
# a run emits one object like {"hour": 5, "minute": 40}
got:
{"hour": 5, "minute": 1}
